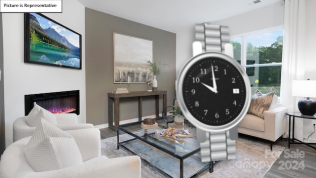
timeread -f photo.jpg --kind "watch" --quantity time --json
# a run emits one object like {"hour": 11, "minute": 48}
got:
{"hour": 9, "minute": 59}
